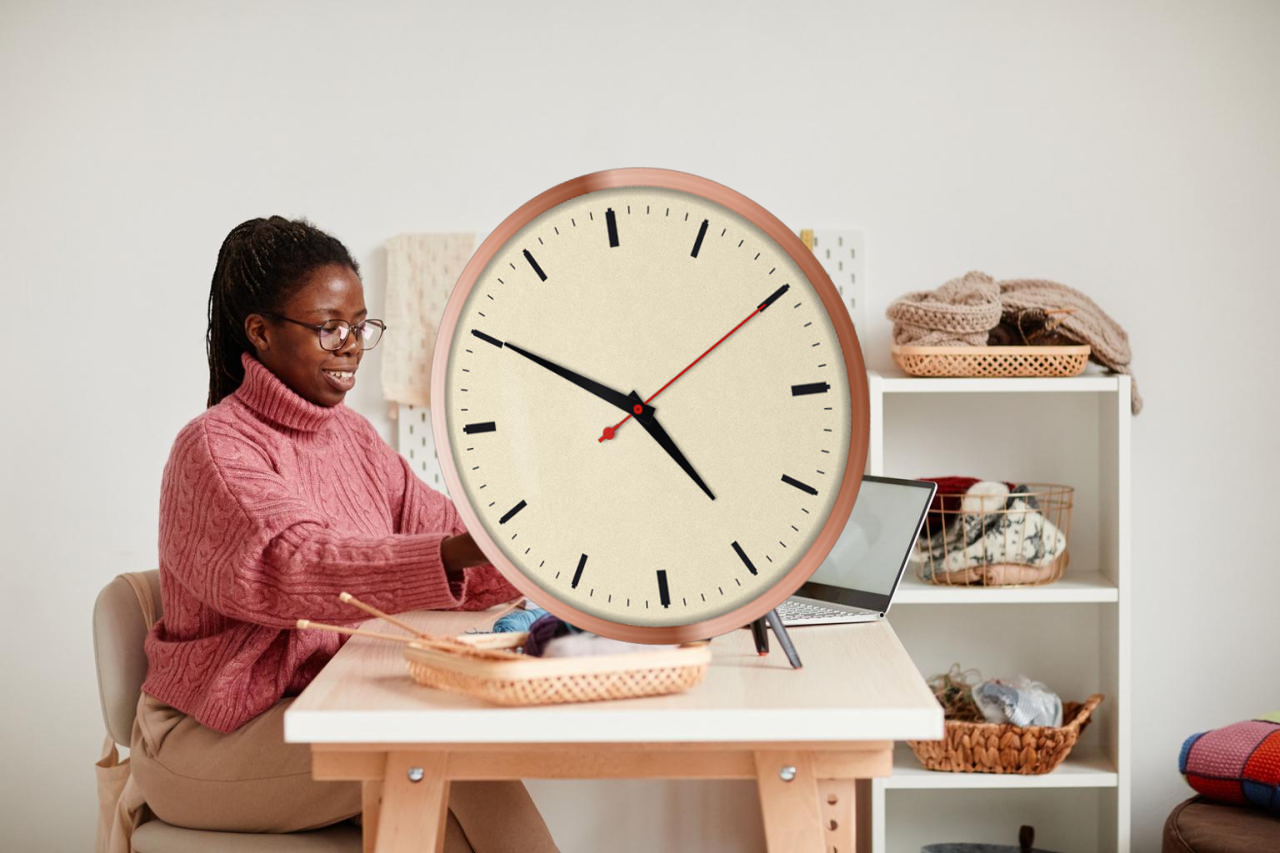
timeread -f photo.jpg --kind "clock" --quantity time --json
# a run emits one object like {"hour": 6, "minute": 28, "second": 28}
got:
{"hour": 4, "minute": 50, "second": 10}
